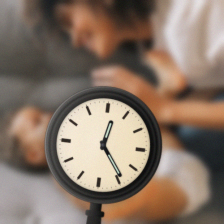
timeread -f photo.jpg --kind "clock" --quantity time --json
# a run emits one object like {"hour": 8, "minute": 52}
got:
{"hour": 12, "minute": 24}
